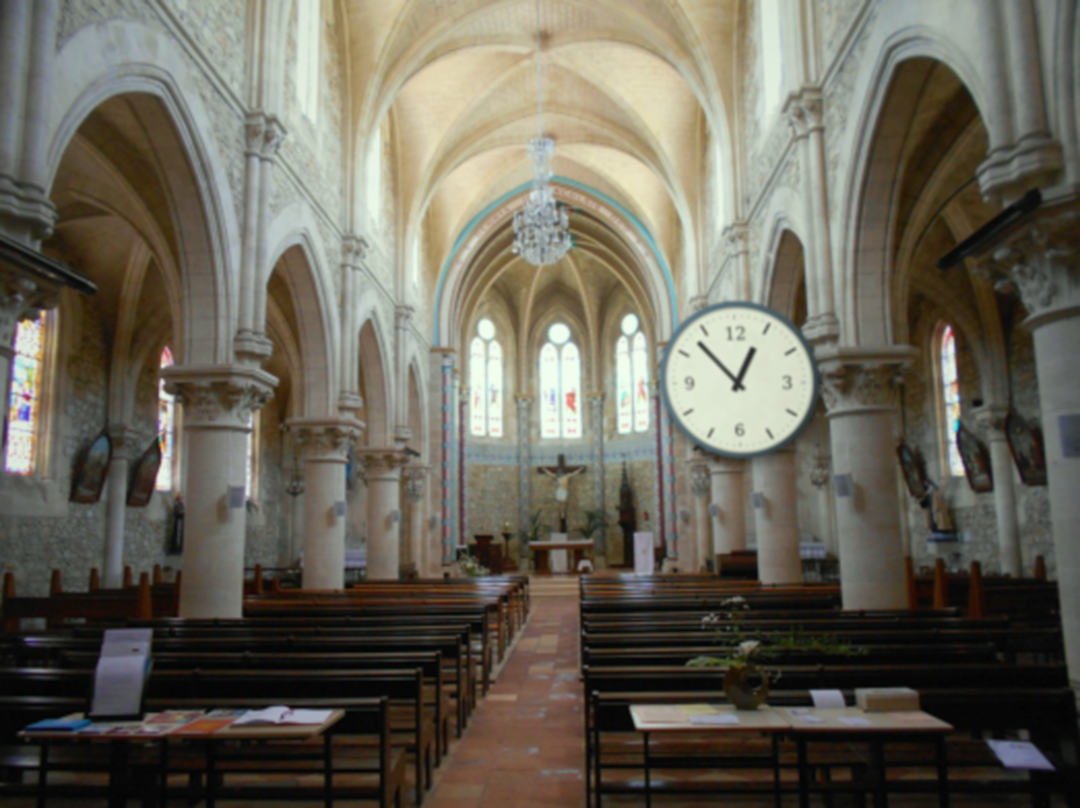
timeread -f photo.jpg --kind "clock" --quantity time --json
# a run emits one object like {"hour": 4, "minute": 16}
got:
{"hour": 12, "minute": 53}
